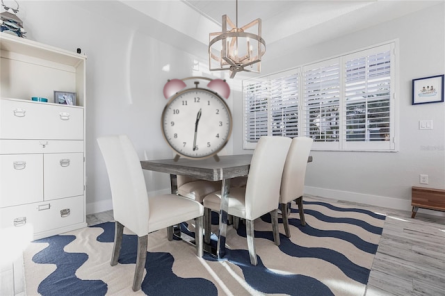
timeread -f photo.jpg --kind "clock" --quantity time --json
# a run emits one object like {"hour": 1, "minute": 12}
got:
{"hour": 12, "minute": 31}
